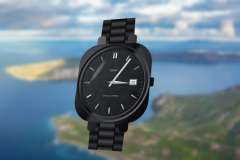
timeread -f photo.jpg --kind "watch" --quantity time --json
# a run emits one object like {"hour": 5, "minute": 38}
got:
{"hour": 3, "minute": 6}
